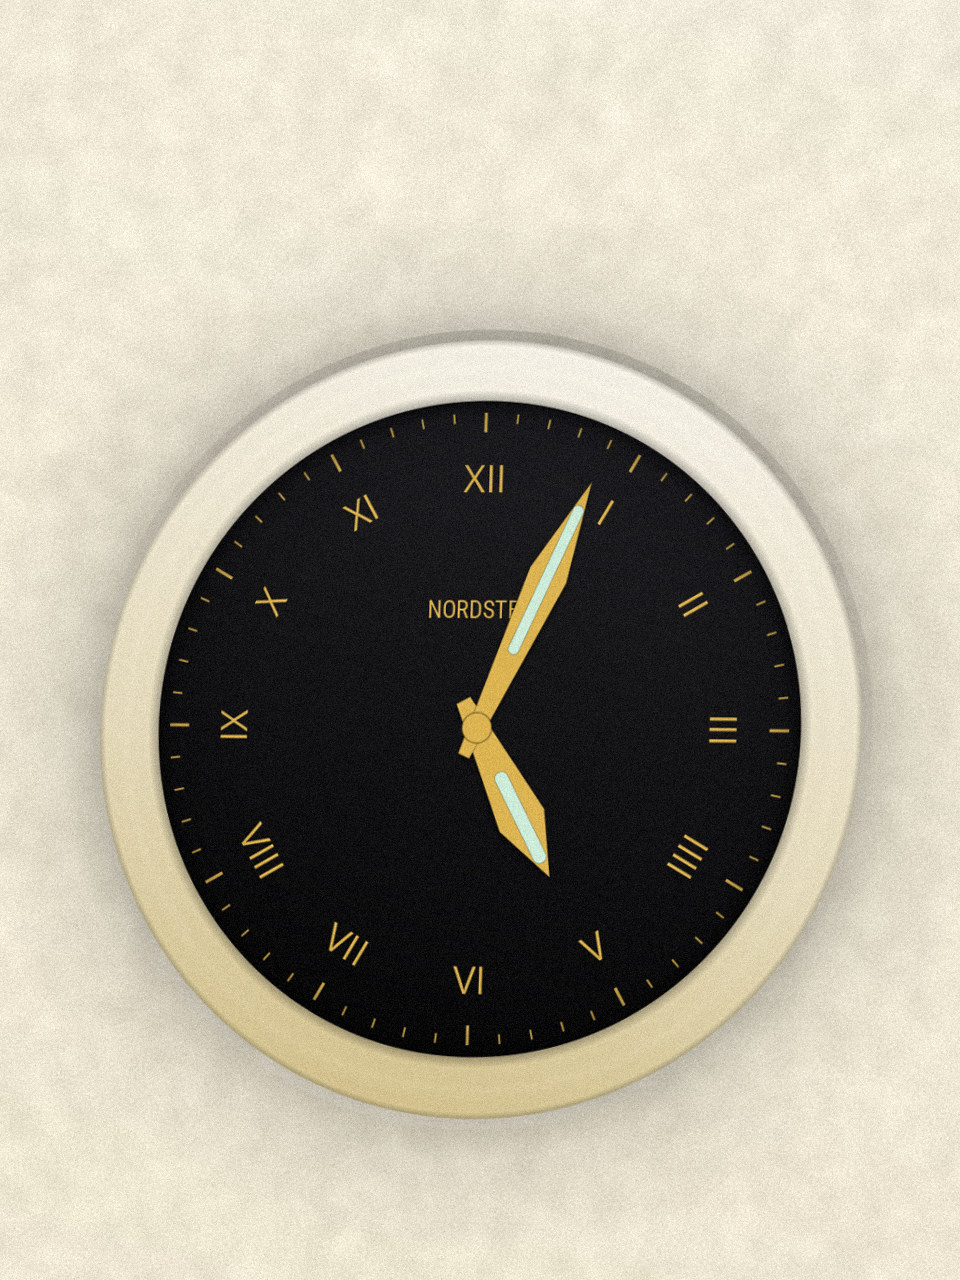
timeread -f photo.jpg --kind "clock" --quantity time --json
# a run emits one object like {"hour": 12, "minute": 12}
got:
{"hour": 5, "minute": 4}
